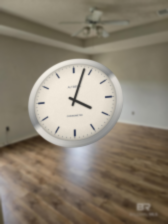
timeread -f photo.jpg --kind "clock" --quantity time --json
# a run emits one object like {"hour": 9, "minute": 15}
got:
{"hour": 4, "minute": 3}
